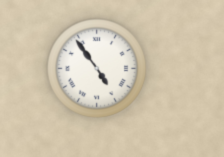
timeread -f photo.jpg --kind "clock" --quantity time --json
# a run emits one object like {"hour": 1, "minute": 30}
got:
{"hour": 4, "minute": 54}
